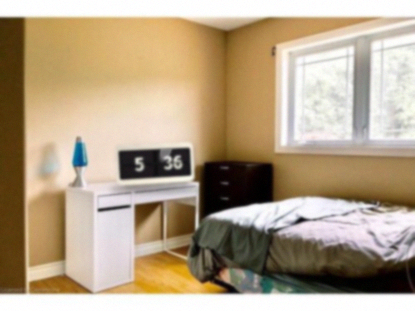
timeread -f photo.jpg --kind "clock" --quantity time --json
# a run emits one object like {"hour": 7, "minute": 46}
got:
{"hour": 5, "minute": 36}
